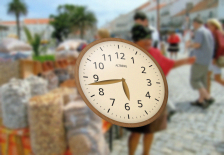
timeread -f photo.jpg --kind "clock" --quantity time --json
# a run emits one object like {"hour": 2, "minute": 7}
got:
{"hour": 5, "minute": 43}
